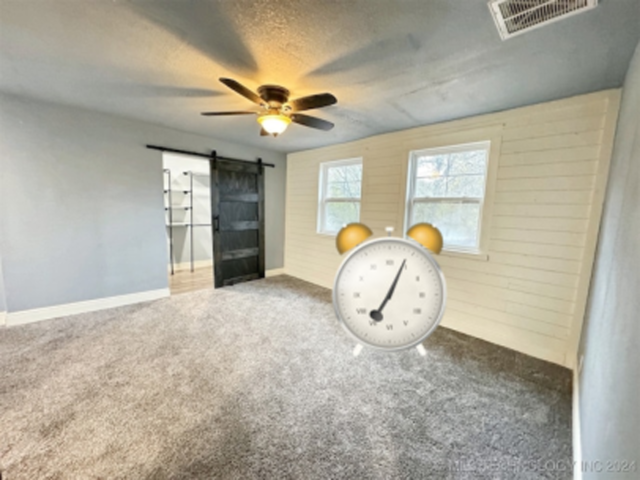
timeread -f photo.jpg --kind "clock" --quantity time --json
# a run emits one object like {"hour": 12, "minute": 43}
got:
{"hour": 7, "minute": 4}
